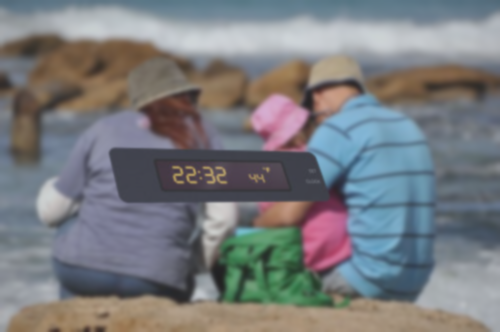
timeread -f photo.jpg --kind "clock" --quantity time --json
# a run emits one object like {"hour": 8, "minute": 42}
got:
{"hour": 22, "minute": 32}
